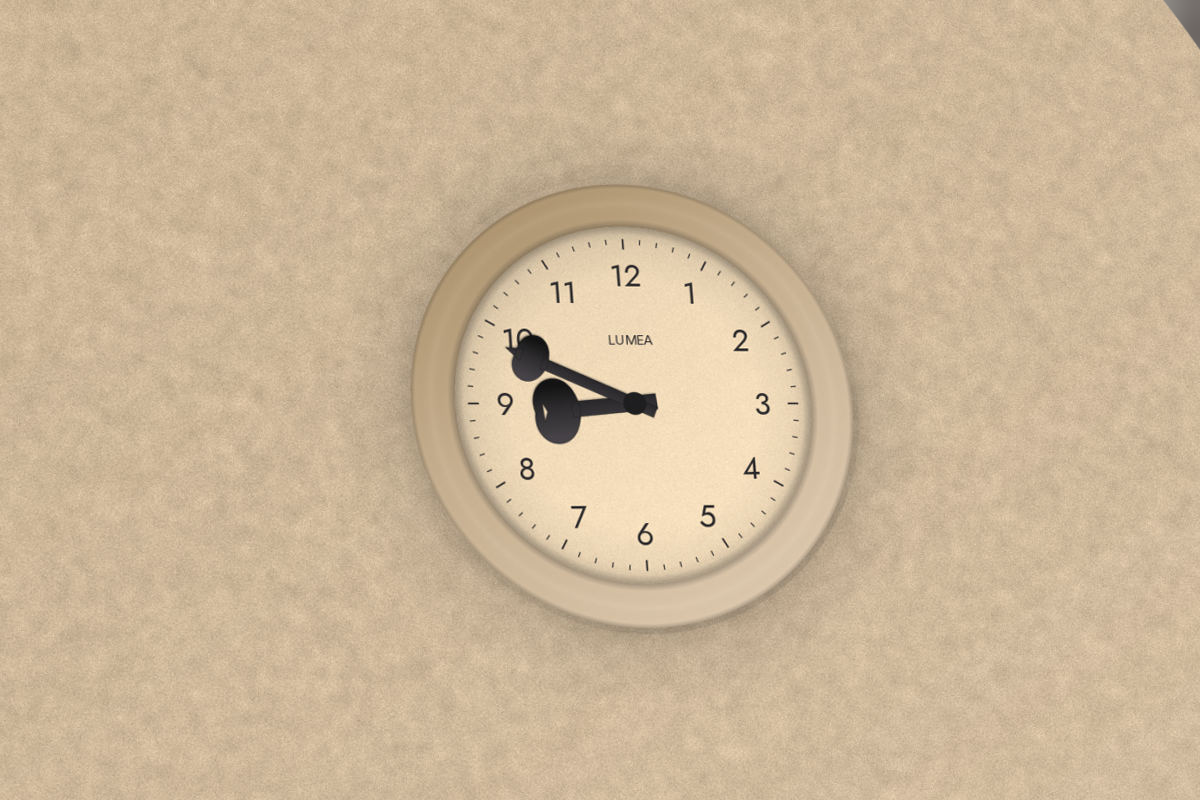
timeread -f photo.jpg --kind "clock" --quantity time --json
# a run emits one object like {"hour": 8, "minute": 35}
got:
{"hour": 8, "minute": 49}
